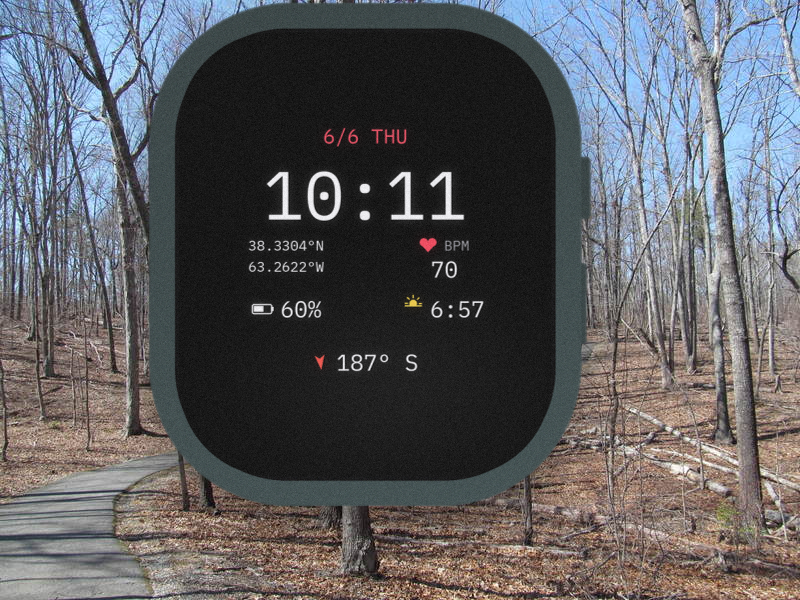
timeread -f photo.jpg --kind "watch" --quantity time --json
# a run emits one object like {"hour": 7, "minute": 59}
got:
{"hour": 10, "minute": 11}
